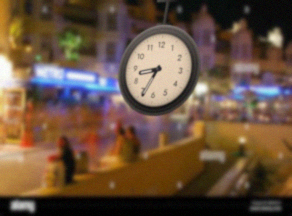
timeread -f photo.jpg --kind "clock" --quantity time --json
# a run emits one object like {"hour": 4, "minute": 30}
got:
{"hour": 8, "minute": 34}
